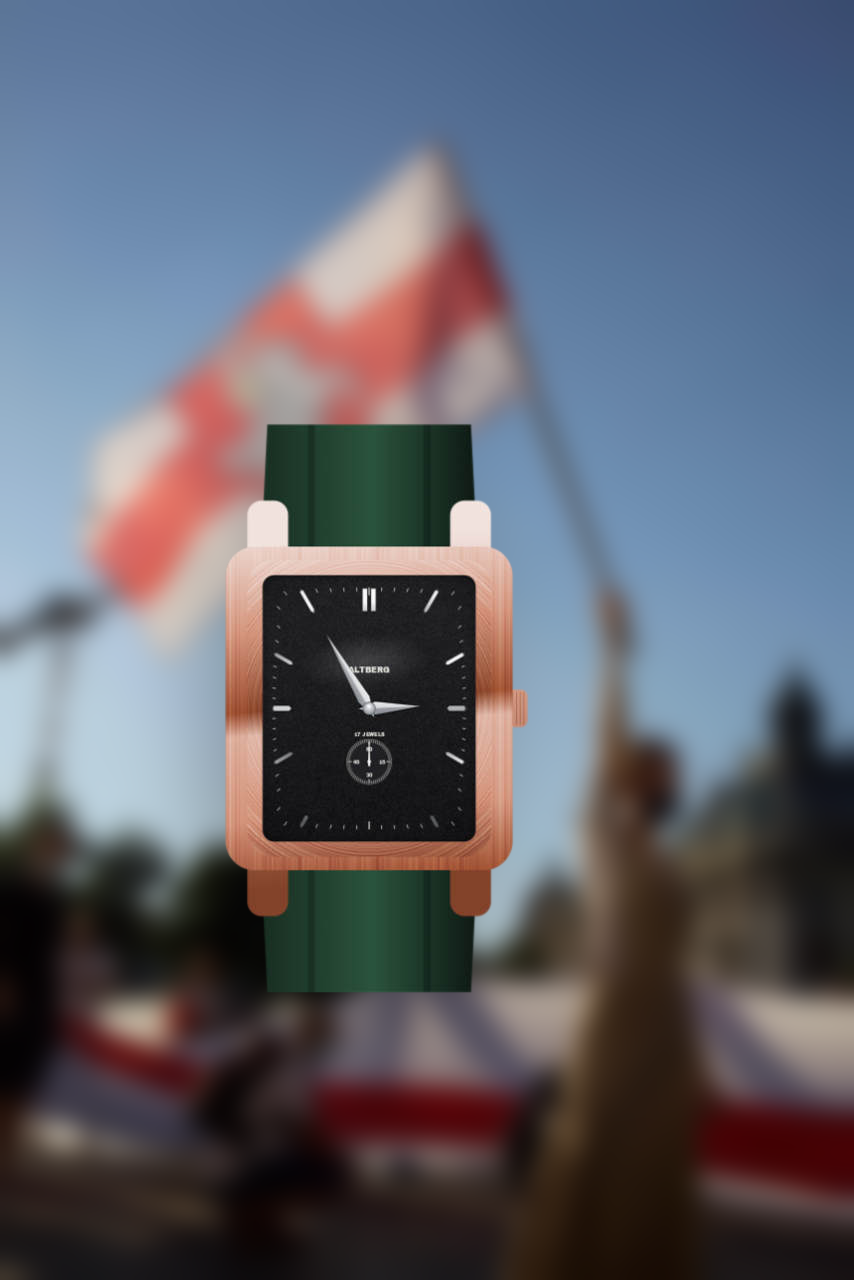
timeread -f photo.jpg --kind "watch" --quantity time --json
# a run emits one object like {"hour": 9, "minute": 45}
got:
{"hour": 2, "minute": 55}
